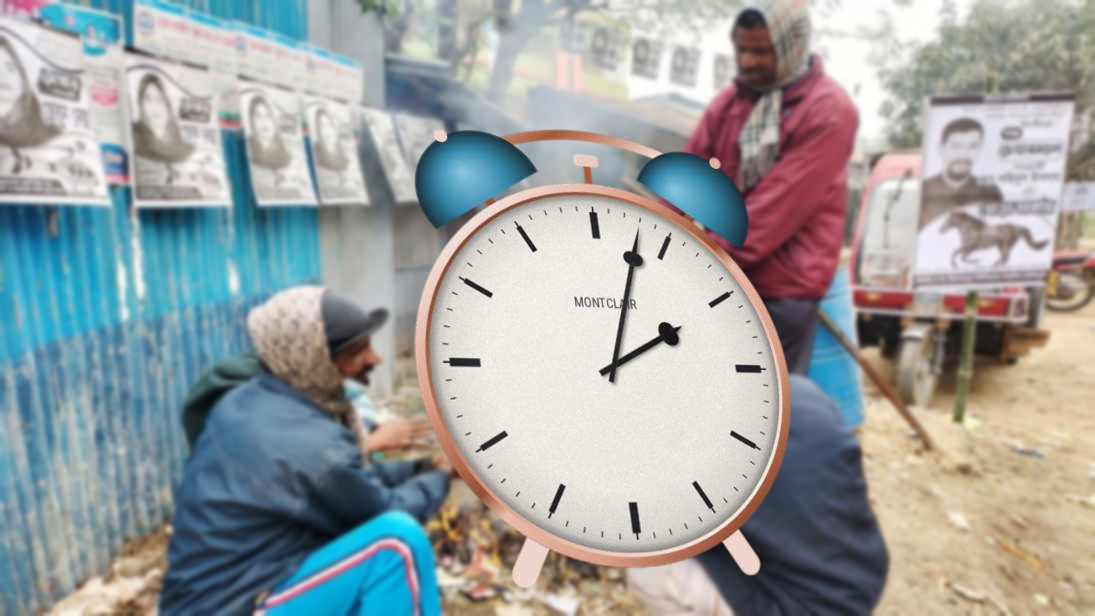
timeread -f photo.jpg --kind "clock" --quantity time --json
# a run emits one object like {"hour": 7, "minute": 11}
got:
{"hour": 2, "minute": 3}
